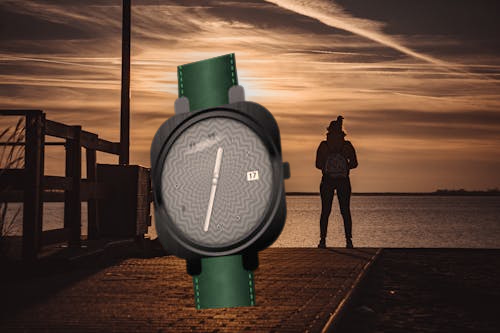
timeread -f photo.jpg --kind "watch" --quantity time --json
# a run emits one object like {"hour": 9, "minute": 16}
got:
{"hour": 12, "minute": 33}
